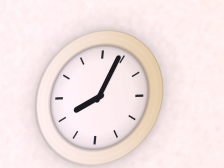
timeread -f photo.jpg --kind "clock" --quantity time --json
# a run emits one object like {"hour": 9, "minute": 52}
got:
{"hour": 8, "minute": 4}
